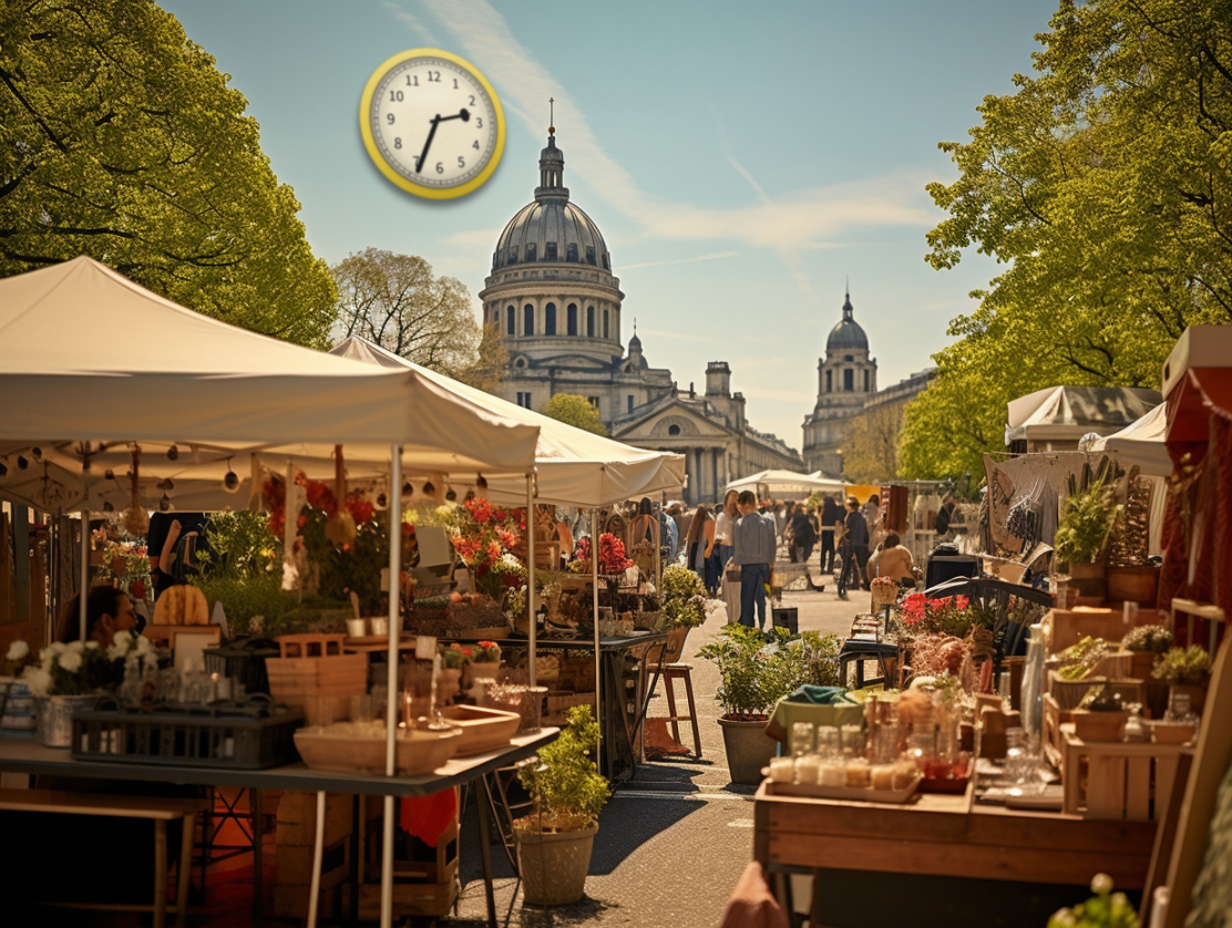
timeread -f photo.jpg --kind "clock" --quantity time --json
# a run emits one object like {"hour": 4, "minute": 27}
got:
{"hour": 2, "minute": 34}
